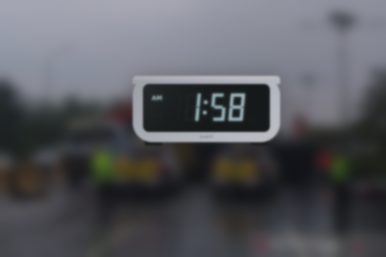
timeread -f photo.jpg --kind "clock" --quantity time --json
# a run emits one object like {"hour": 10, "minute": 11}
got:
{"hour": 1, "minute": 58}
